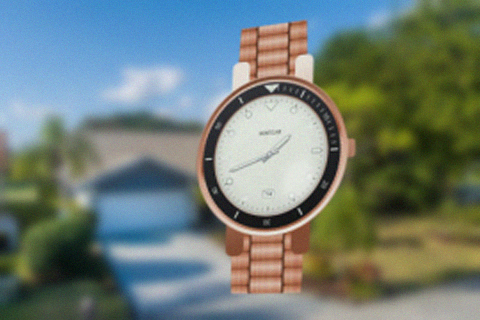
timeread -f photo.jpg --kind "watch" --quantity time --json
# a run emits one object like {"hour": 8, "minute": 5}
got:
{"hour": 1, "minute": 42}
